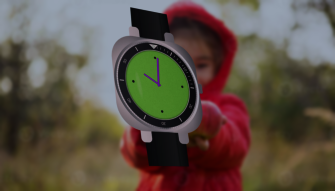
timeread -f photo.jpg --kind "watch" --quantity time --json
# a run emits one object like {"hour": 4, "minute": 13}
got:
{"hour": 10, "minute": 1}
